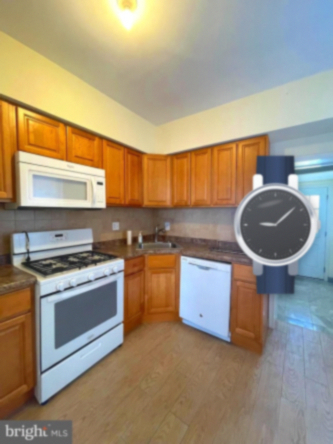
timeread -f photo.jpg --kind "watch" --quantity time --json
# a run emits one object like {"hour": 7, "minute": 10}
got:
{"hour": 9, "minute": 8}
